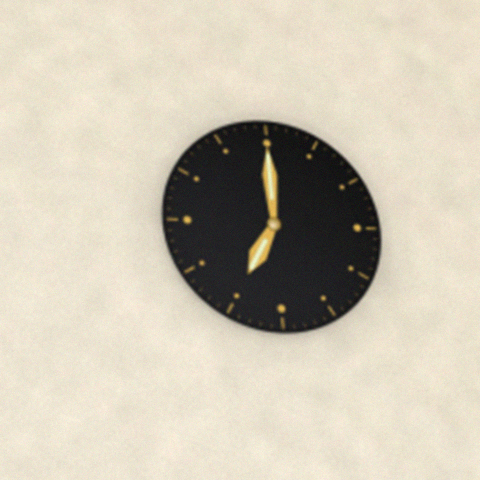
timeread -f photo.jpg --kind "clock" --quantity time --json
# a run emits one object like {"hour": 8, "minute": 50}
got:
{"hour": 7, "minute": 0}
